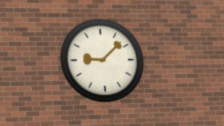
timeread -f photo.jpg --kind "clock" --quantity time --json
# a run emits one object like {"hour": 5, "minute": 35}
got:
{"hour": 9, "minute": 8}
